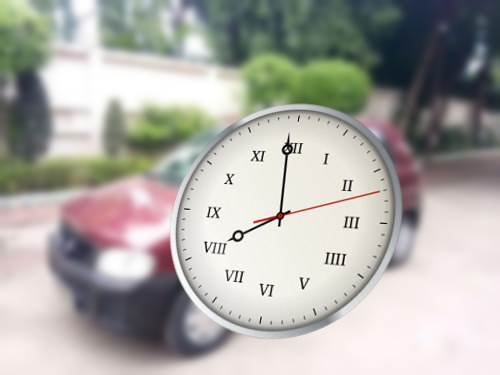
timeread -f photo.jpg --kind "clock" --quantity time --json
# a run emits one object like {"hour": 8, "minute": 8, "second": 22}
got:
{"hour": 7, "minute": 59, "second": 12}
